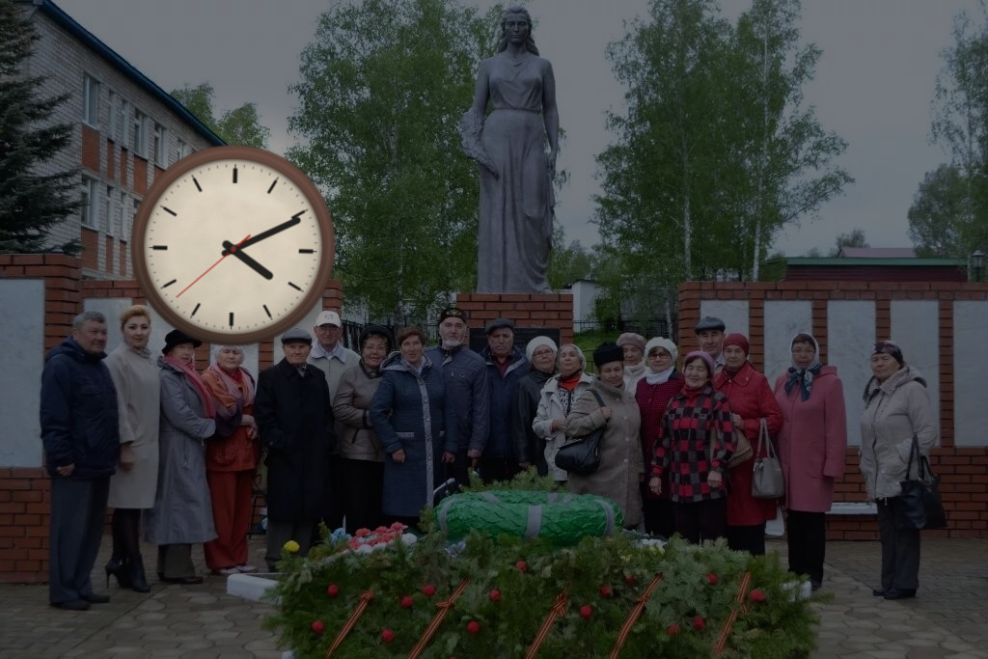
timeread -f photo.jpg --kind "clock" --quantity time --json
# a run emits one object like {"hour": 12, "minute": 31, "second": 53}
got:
{"hour": 4, "minute": 10, "second": 38}
